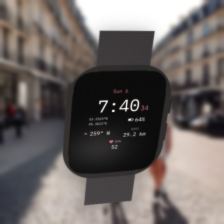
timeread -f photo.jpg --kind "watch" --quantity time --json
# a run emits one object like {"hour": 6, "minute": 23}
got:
{"hour": 7, "minute": 40}
